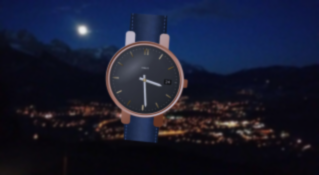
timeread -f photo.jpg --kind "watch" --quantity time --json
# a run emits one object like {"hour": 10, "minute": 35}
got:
{"hour": 3, "minute": 29}
